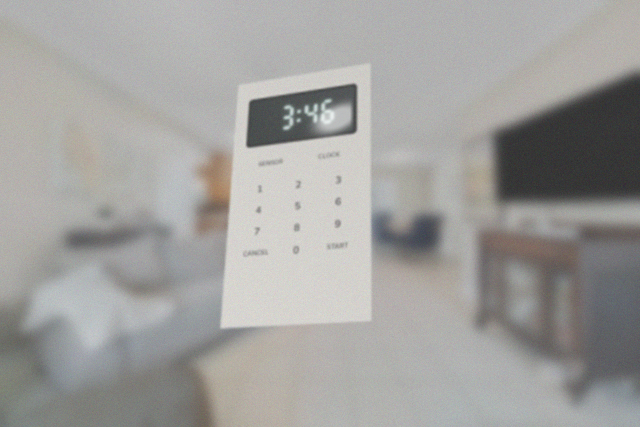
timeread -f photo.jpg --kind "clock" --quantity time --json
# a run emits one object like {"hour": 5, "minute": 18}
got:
{"hour": 3, "minute": 46}
